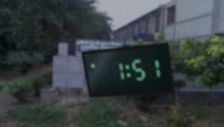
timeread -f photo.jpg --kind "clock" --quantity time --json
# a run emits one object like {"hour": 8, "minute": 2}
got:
{"hour": 1, "minute": 51}
